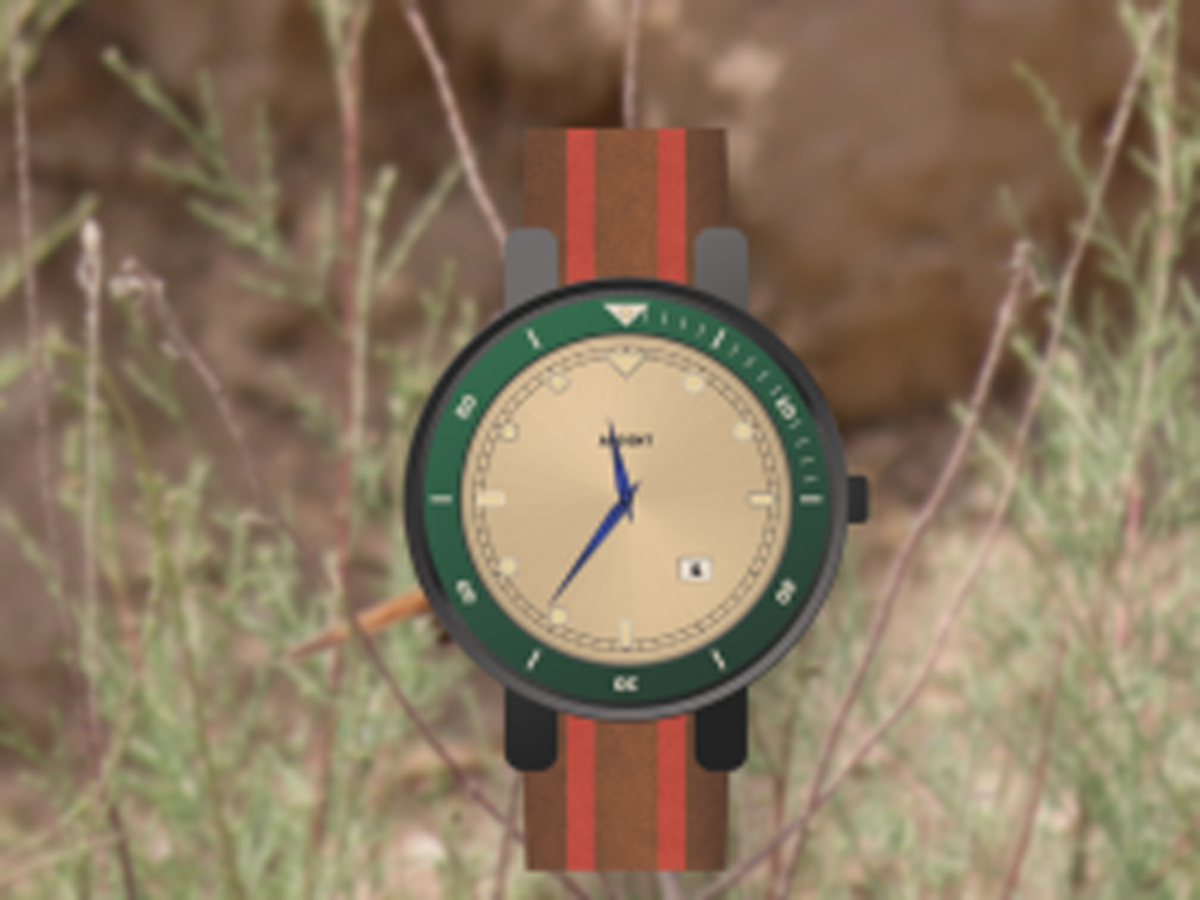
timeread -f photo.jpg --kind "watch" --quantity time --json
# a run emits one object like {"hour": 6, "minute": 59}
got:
{"hour": 11, "minute": 36}
